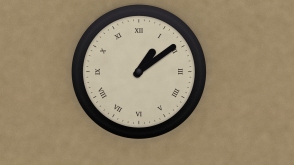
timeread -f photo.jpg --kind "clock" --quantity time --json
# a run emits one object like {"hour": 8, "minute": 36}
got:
{"hour": 1, "minute": 9}
